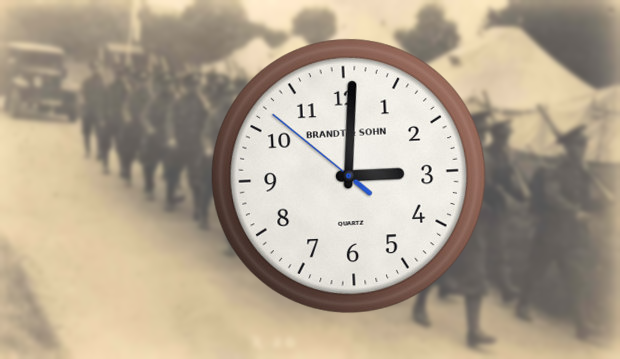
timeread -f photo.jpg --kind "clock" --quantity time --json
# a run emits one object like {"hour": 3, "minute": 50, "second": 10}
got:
{"hour": 3, "minute": 0, "second": 52}
